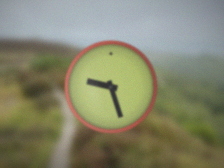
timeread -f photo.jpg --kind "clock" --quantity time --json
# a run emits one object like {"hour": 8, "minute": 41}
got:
{"hour": 9, "minute": 27}
